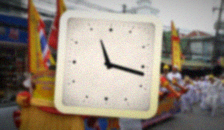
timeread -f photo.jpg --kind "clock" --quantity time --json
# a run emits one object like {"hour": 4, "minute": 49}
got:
{"hour": 11, "minute": 17}
